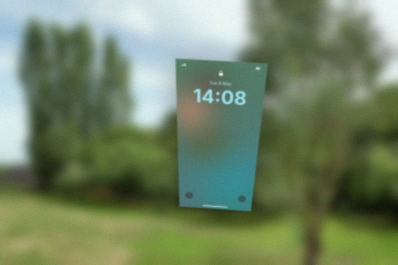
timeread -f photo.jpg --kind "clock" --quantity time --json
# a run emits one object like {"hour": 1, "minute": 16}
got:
{"hour": 14, "minute": 8}
